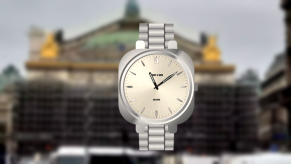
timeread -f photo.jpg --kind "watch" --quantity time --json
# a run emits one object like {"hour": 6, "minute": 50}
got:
{"hour": 11, "minute": 9}
